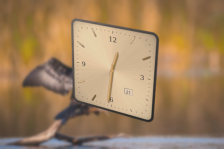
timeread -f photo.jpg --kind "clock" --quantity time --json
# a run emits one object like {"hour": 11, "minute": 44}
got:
{"hour": 12, "minute": 31}
